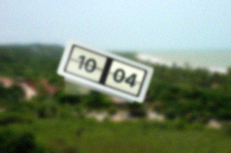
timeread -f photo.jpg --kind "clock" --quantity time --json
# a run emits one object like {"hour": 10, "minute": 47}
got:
{"hour": 10, "minute": 4}
